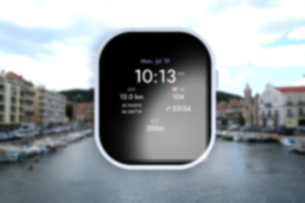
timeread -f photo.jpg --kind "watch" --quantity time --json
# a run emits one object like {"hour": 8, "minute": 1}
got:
{"hour": 10, "minute": 13}
